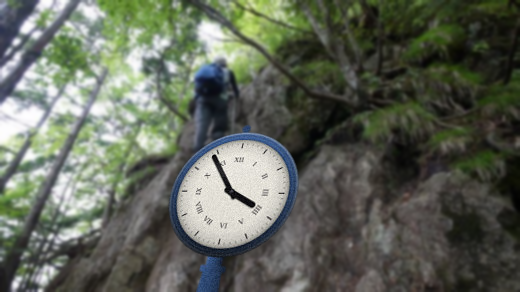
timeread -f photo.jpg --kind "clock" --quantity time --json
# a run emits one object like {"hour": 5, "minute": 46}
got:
{"hour": 3, "minute": 54}
